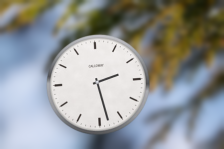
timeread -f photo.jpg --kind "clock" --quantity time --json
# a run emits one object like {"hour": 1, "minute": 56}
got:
{"hour": 2, "minute": 28}
